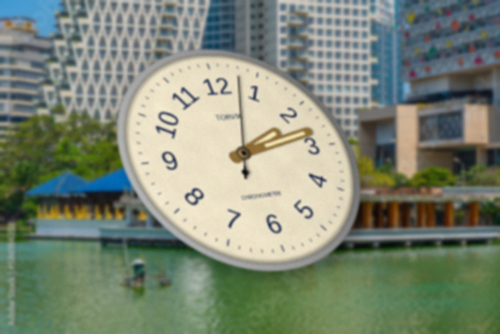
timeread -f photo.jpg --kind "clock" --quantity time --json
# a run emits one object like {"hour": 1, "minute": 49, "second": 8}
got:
{"hour": 2, "minute": 13, "second": 3}
